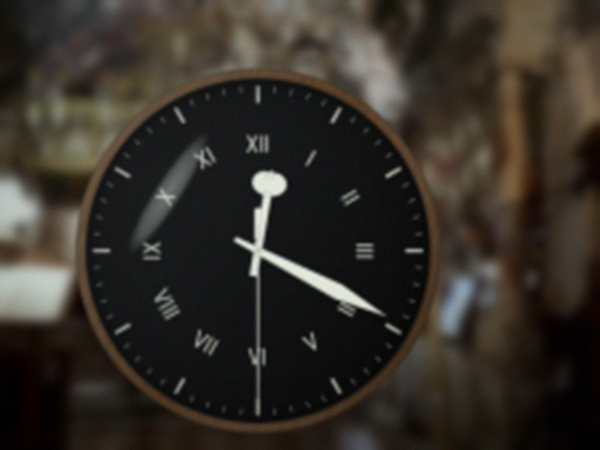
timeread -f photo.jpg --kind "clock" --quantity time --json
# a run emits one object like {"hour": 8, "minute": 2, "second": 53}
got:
{"hour": 12, "minute": 19, "second": 30}
